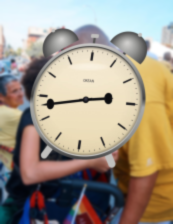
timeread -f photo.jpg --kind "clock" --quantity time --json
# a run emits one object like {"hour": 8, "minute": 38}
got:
{"hour": 2, "minute": 43}
